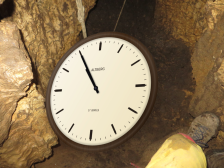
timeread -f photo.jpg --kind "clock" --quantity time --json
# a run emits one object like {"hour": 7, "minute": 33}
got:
{"hour": 10, "minute": 55}
